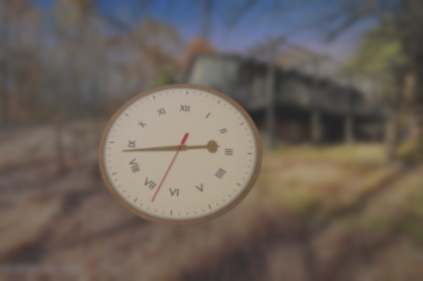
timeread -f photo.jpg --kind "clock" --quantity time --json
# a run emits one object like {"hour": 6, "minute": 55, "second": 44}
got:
{"hour": 2, "minute": 43, "second": 33}
